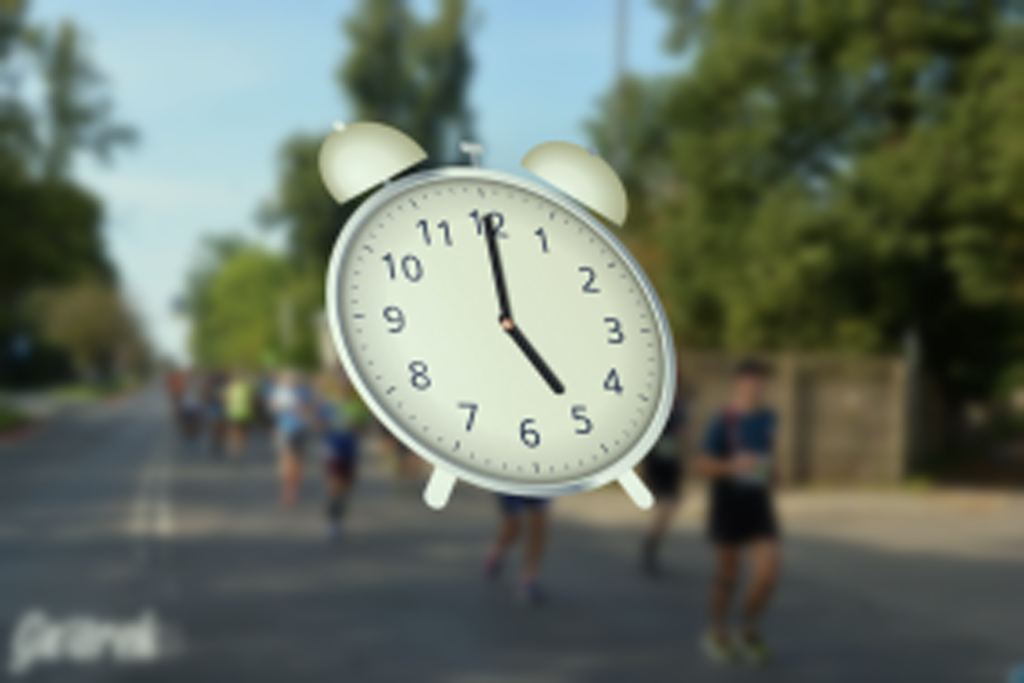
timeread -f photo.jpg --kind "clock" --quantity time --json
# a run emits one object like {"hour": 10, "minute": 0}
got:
{"hour": 5, "minute": 0}
